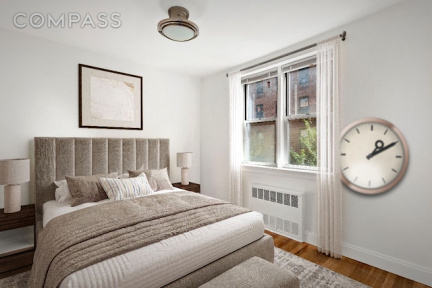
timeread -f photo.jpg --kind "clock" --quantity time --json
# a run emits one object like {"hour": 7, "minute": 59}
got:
{"hour": 1, "minute": 10}
